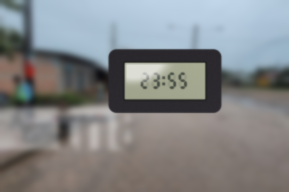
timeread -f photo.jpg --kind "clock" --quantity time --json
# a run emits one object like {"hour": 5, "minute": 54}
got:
{"hour": 23, "minute": 55}
